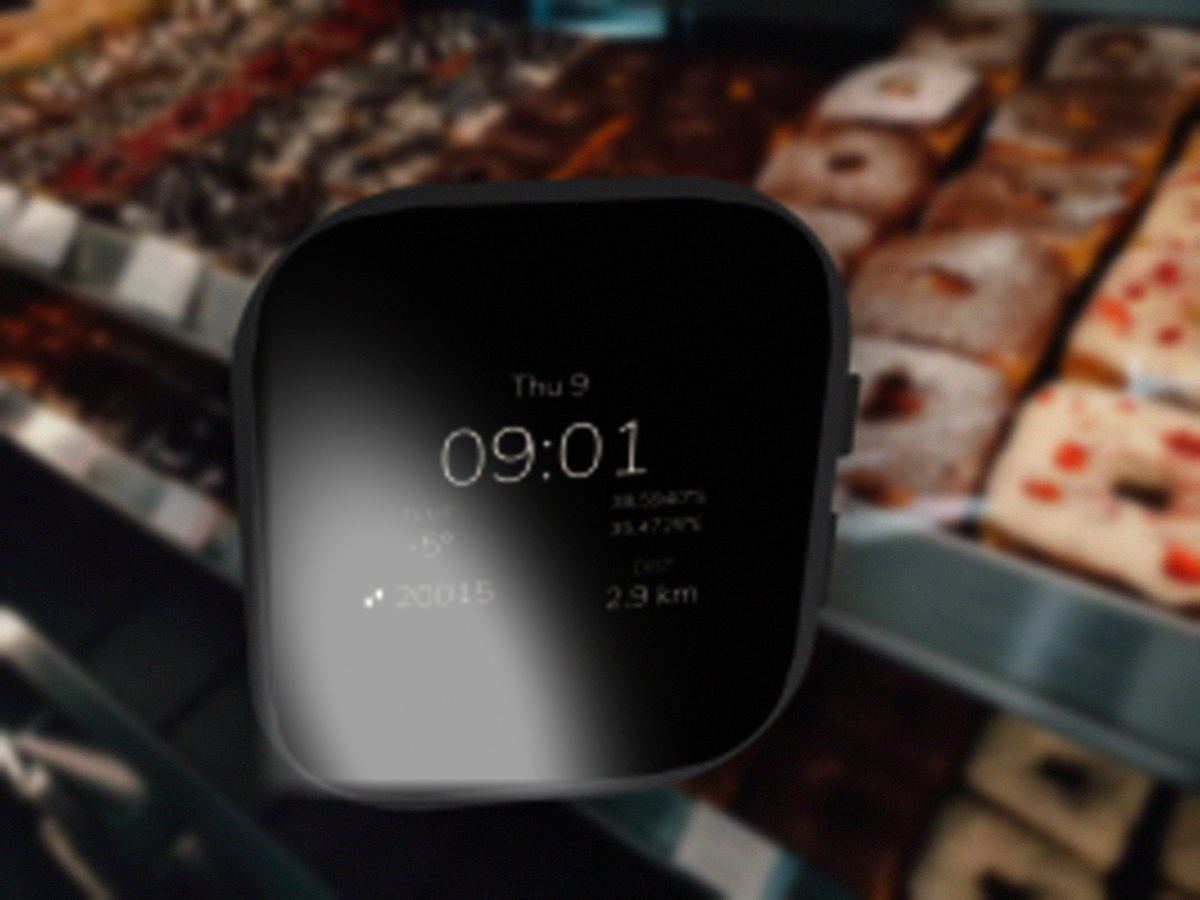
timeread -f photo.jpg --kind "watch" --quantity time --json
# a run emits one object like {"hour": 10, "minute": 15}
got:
{"hour": 9, "minute": 1}
